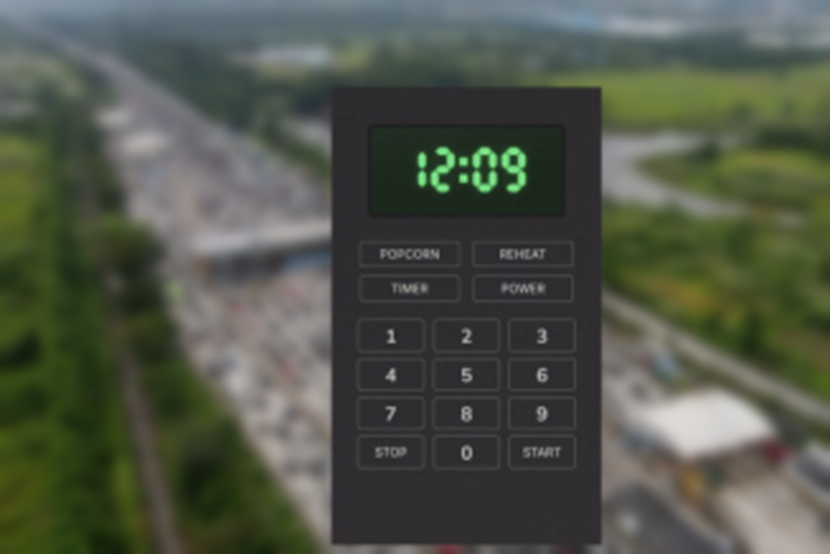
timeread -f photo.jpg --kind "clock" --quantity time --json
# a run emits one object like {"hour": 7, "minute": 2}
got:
{"hour": 12, "minute": 9}
